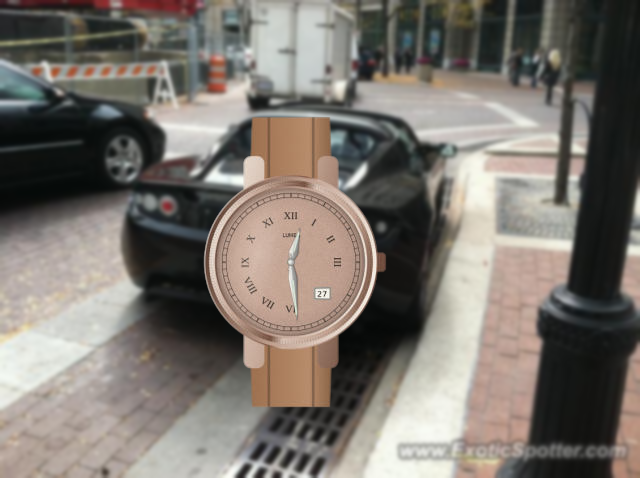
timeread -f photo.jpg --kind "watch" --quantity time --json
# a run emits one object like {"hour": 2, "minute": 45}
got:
{"hour": 12, "minute": 29}
